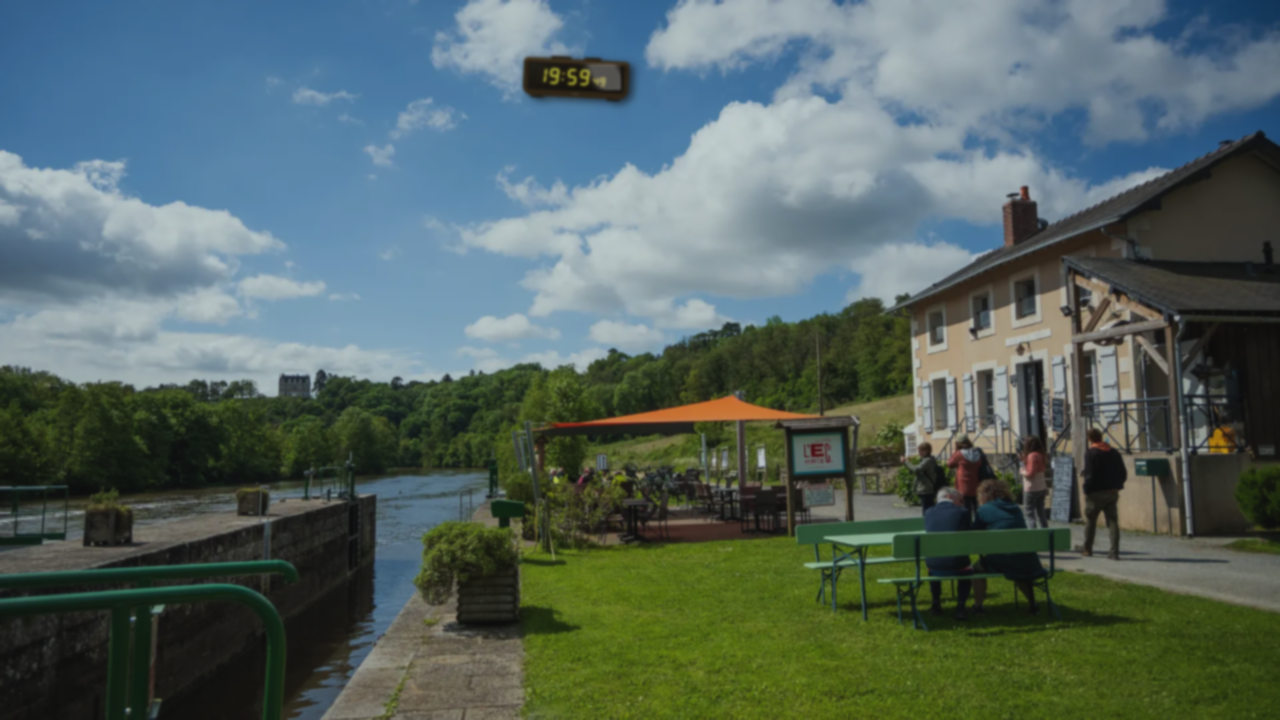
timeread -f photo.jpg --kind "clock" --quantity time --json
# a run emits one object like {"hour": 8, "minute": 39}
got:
{"hour": 19, "minute": 59}
